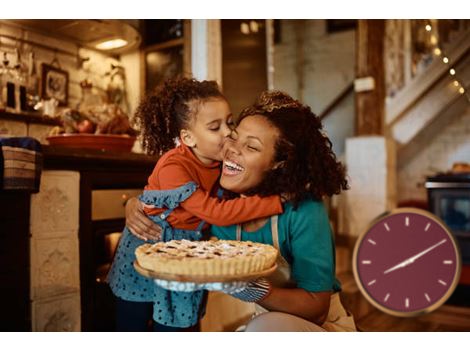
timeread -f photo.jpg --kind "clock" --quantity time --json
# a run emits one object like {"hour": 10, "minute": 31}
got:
{"hour": 8, "minute": 10}
